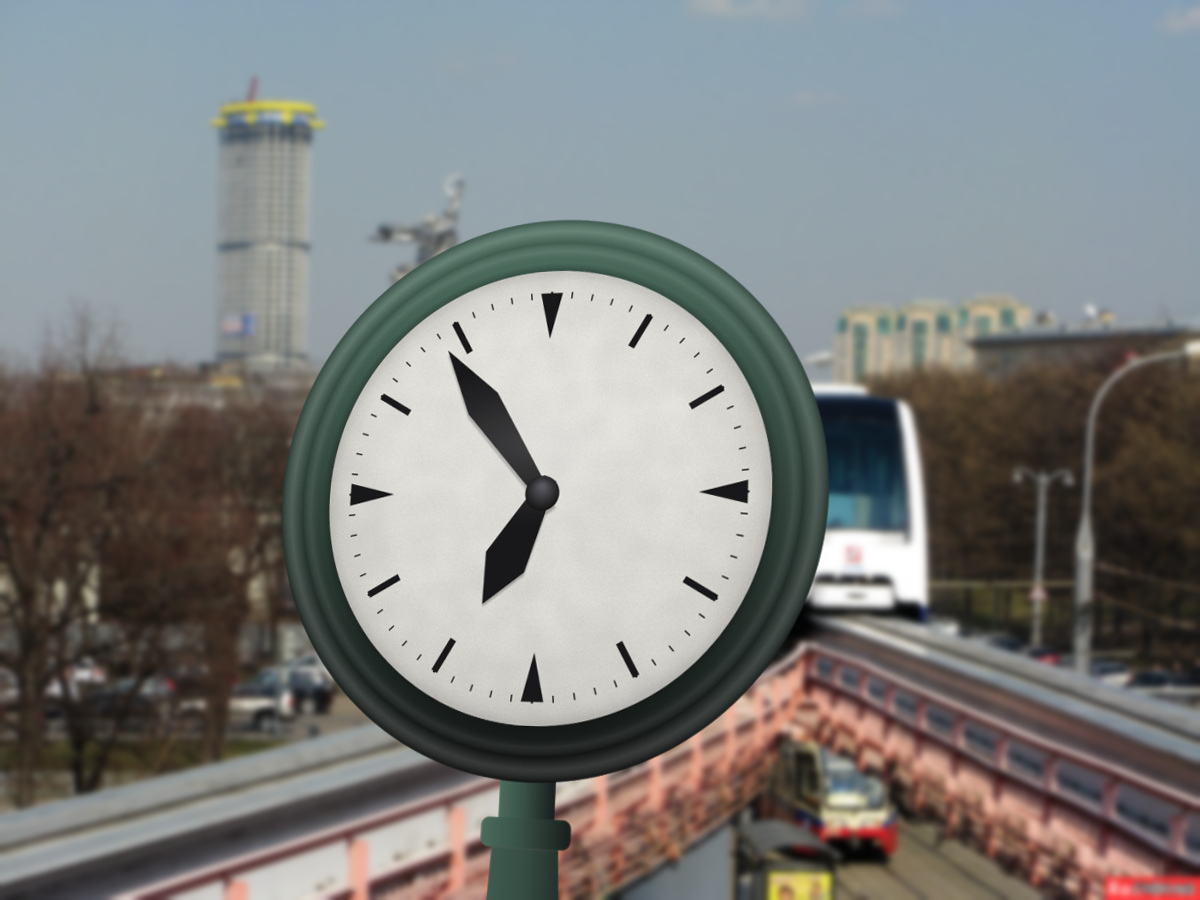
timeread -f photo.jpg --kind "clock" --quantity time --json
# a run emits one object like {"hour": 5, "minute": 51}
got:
{"hour": 6, "minute": 54}
